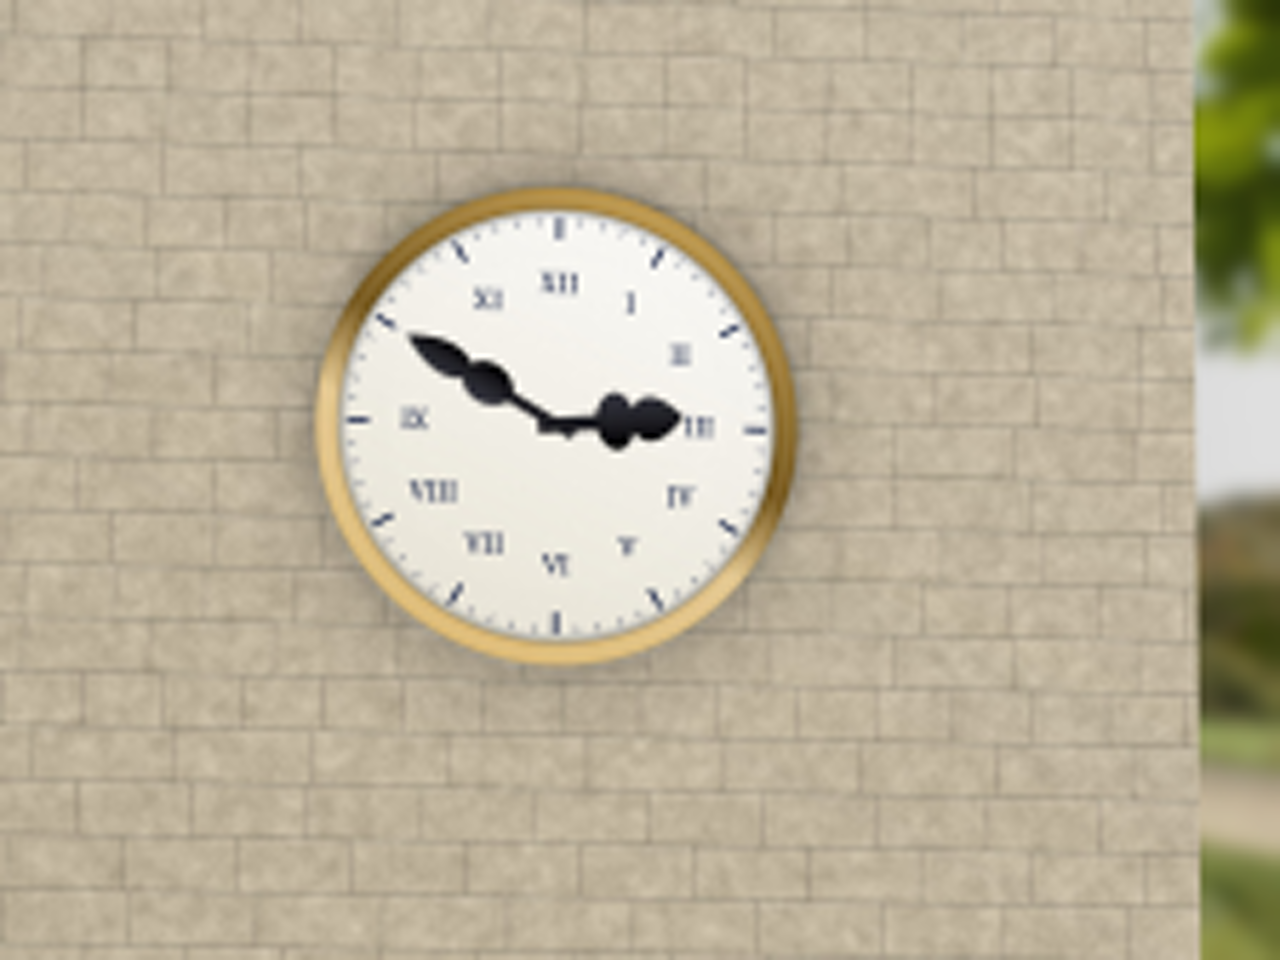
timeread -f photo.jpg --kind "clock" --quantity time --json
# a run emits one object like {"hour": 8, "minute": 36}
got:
{"hour": 2, "minute": 50}
